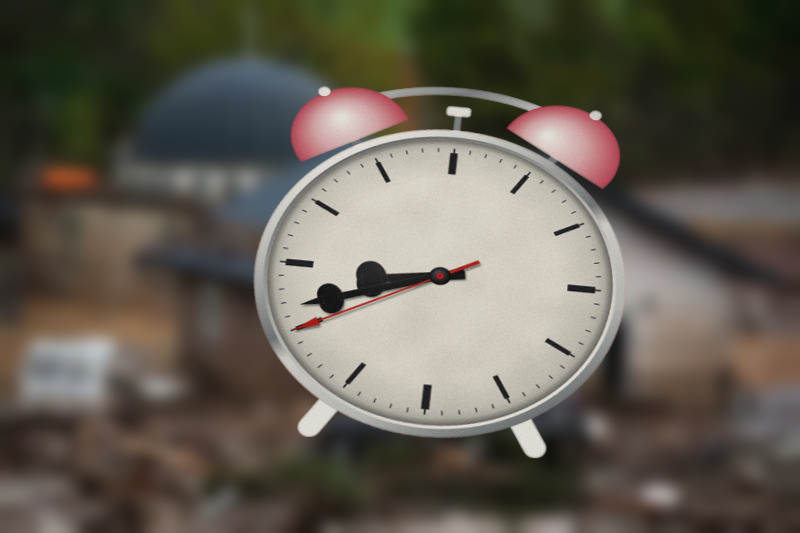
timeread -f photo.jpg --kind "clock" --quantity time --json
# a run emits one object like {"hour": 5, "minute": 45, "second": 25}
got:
{"hour": 8, "minute": 41, "second": 40}
